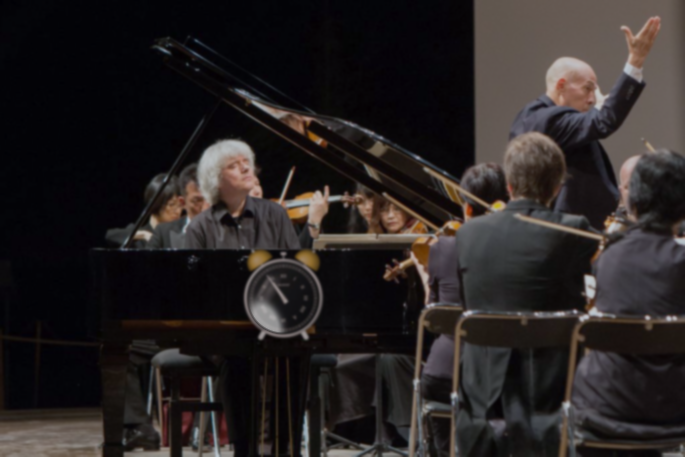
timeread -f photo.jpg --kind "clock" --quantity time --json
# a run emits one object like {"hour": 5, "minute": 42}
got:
{"hour": 10, "minute": 54}
